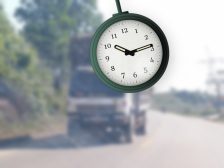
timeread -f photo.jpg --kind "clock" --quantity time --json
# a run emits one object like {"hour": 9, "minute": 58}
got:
{"hour": 10, "minute": 14}
